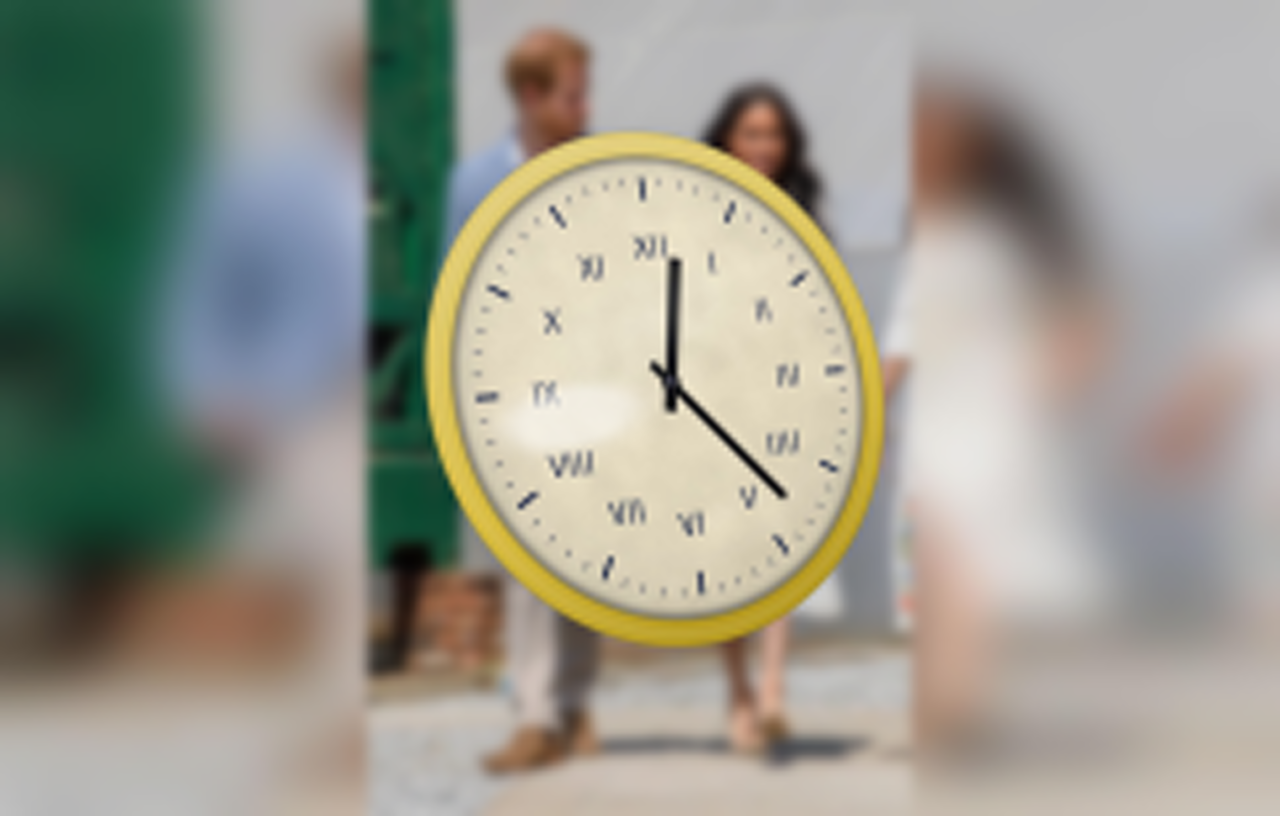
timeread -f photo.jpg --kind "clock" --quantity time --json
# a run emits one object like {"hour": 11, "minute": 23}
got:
{"hour": 12, "minute": 23}
